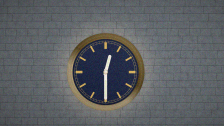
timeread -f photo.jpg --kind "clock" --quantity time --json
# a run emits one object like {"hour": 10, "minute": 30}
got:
{"hour": 12, "minute": 30}
